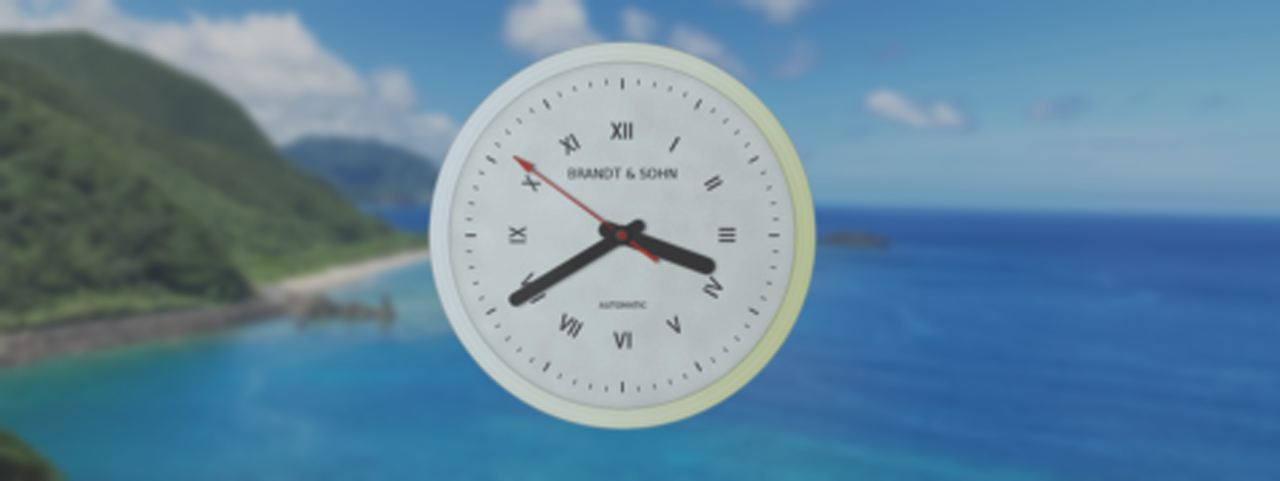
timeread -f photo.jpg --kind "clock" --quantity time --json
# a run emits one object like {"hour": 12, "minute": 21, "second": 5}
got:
{"hour": 3, "minute": 39, "second": 51}
